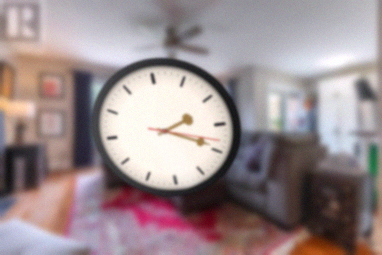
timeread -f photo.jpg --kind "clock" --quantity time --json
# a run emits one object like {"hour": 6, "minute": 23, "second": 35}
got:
{"hour": 2, "minute": 19, "second": 18}
